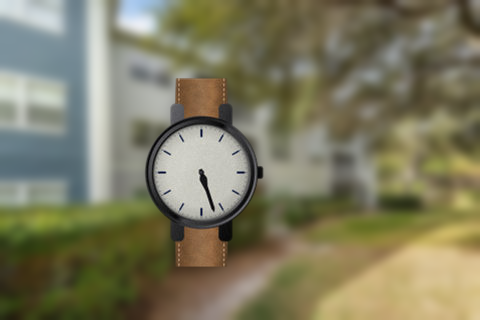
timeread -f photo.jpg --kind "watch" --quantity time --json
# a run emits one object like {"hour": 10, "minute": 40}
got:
{"hour": 5, "minute": 27}
